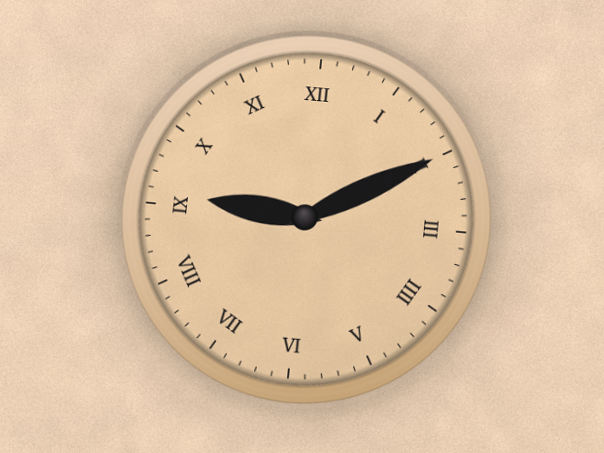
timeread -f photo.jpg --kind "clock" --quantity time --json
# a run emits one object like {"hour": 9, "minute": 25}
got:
{"hour": 9, "minute": 10}
